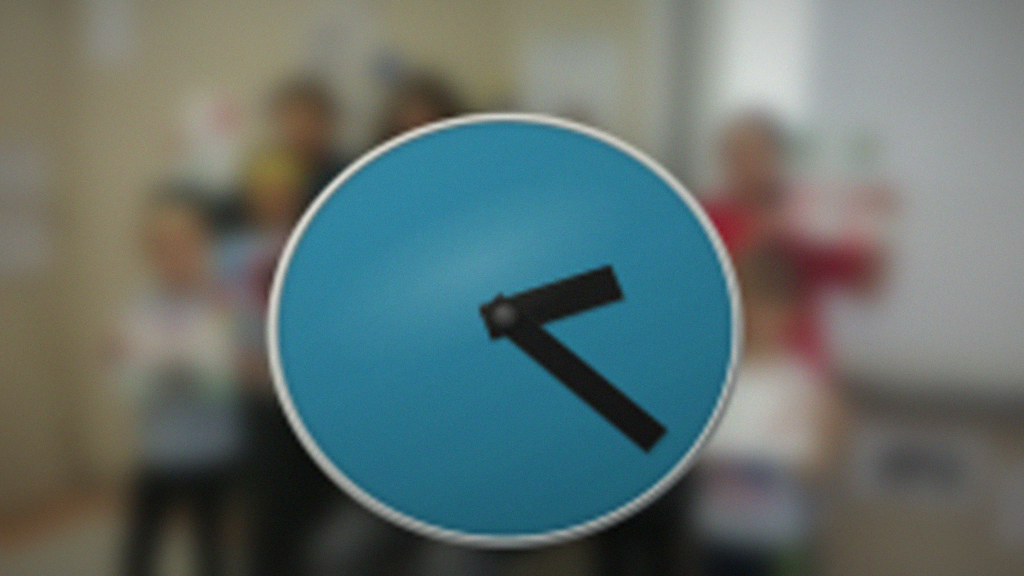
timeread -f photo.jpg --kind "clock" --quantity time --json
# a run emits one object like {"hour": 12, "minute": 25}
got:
{"hour": 2, "minute": 22}
